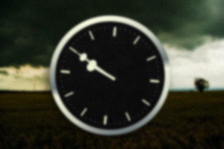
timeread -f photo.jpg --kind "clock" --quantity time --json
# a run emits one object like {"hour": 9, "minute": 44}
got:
{"hour": 9, "minute": 50}
